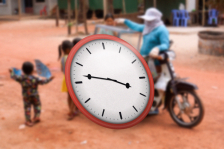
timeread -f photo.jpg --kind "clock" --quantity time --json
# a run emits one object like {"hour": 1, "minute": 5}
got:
{"hour": 3, "minute": 47}
